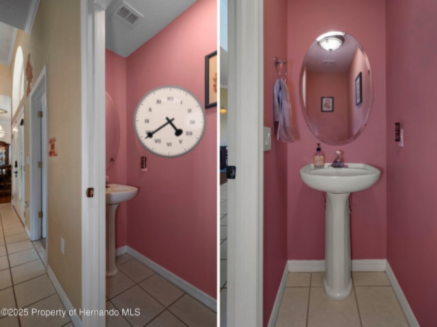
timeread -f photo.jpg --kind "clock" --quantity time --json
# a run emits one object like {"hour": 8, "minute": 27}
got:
{"hour": 4, "minute": 39}
